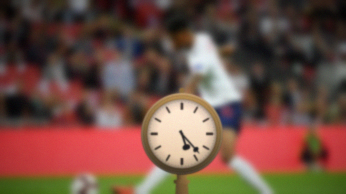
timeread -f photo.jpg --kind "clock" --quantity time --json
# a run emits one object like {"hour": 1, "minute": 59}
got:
{"hour": 5, "minute": 23}
